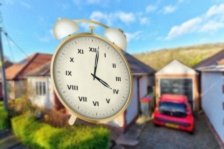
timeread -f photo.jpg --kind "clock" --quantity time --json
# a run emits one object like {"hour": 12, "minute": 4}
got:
{"hour": 4, "minute": 2}
